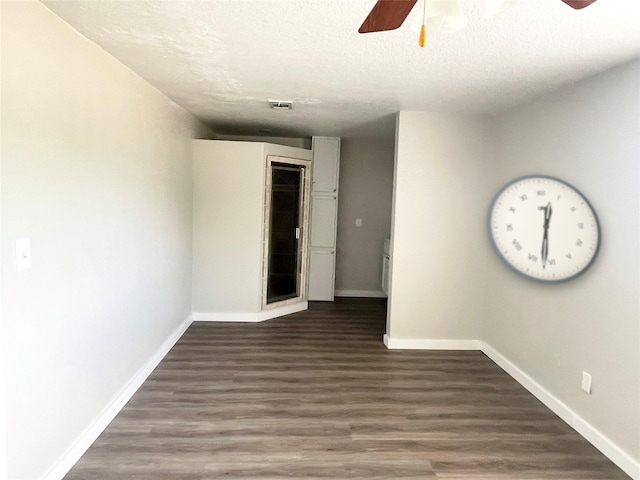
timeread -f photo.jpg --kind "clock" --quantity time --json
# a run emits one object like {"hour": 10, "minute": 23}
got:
{"hour": 12, "minute": 32}
